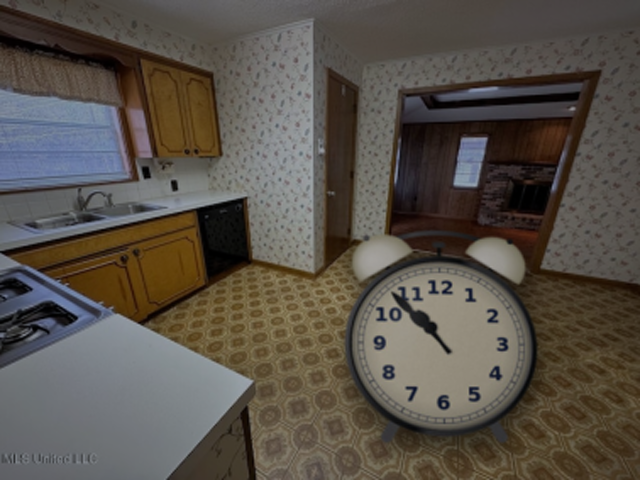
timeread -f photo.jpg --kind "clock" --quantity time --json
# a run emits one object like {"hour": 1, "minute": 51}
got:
{"hour": 10, "minute": 53}
